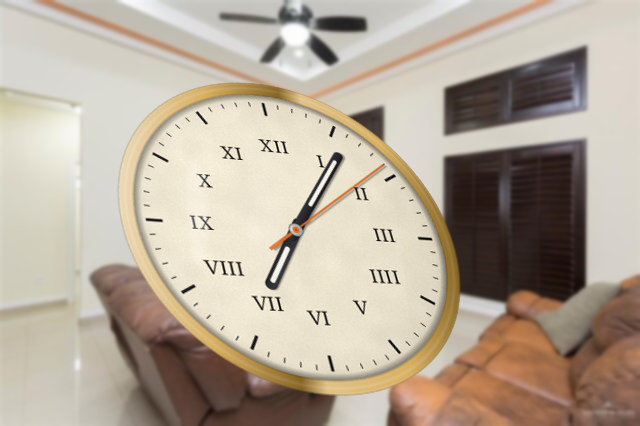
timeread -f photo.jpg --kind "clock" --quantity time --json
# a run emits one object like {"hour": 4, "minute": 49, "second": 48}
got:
{"hour": 7, "minute": 6, "second": 9}
